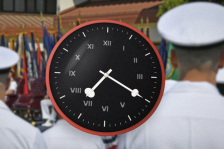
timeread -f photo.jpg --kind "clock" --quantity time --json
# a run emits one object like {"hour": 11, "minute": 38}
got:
{"hour": 7, "minute": 20}
